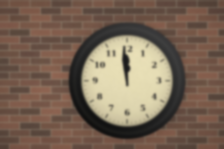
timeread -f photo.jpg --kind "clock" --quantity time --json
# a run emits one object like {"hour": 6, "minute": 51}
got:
{"hour": 11, "minute": 59}
